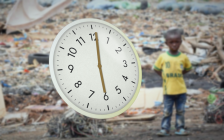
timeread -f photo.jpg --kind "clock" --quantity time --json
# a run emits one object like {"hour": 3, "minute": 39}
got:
{"hour": 6, "minute": 1}
